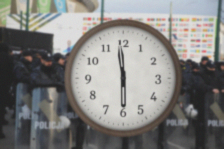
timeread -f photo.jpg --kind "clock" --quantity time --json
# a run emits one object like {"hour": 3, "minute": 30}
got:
{"hour": 5, "minute": 59}
